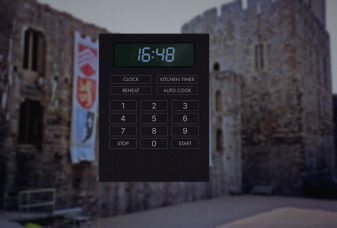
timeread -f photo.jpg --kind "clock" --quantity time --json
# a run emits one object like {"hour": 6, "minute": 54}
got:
{"hour": 16, "minute": 48}
